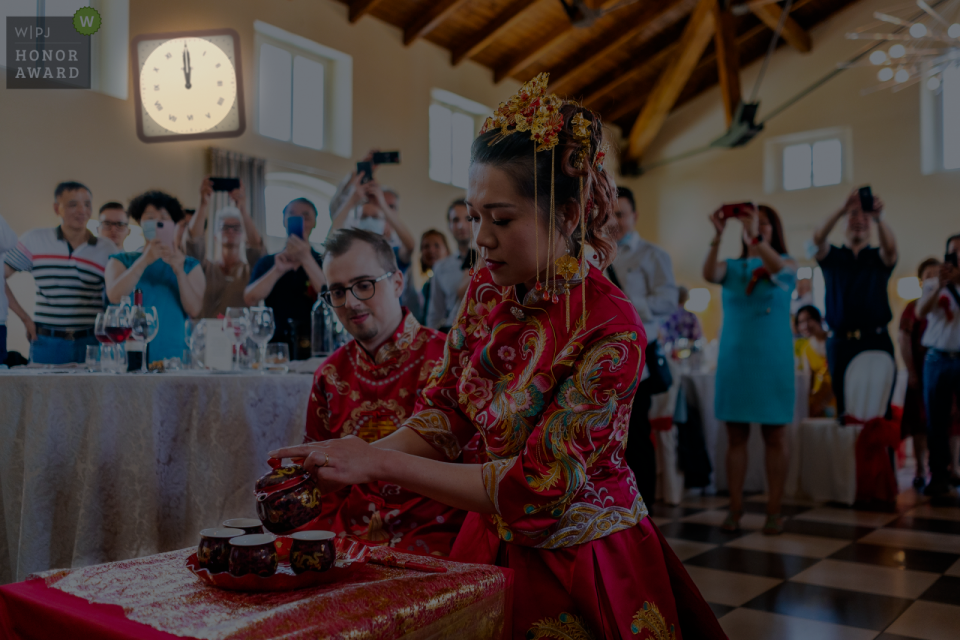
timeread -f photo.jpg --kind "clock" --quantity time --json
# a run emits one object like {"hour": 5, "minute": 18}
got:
{"hour": 12, "minute": 0}
